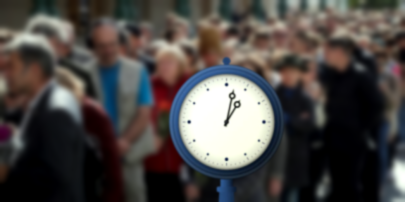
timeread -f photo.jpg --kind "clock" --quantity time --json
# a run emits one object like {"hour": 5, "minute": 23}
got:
{"hour": 1, "minute": 2}
